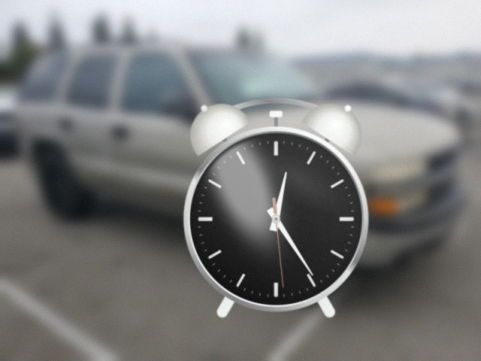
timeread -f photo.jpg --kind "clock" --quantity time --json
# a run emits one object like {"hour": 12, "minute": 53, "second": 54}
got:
{"hour": 12, "minute": 24, "second": 29}
